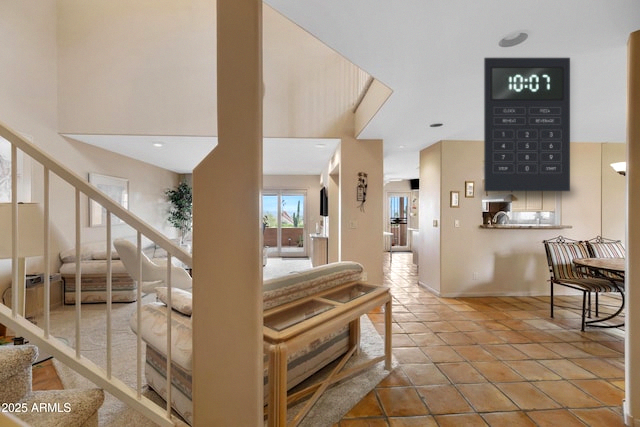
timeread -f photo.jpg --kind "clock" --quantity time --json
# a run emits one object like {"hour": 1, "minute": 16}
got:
{"hour": 10, "minute": 7}
